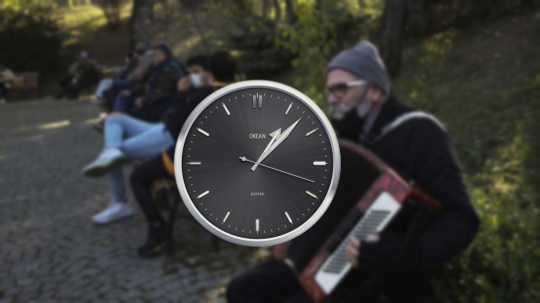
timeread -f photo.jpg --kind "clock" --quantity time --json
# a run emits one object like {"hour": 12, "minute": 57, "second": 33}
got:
{"hour": 1, "minute": 7, "second": 18}
